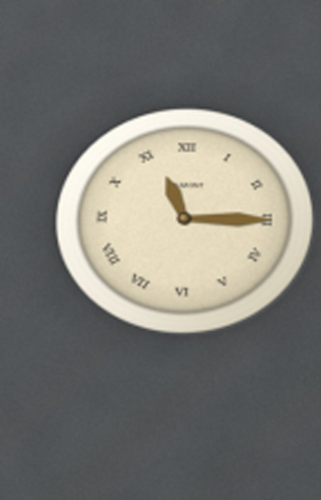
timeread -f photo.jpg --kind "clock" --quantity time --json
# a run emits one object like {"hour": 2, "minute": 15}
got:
{"hour": 11, "minute": 15}
